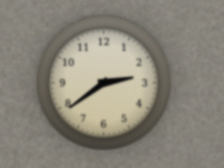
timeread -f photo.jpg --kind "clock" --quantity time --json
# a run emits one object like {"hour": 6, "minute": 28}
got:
{"hour": 2, "minute": 39}
